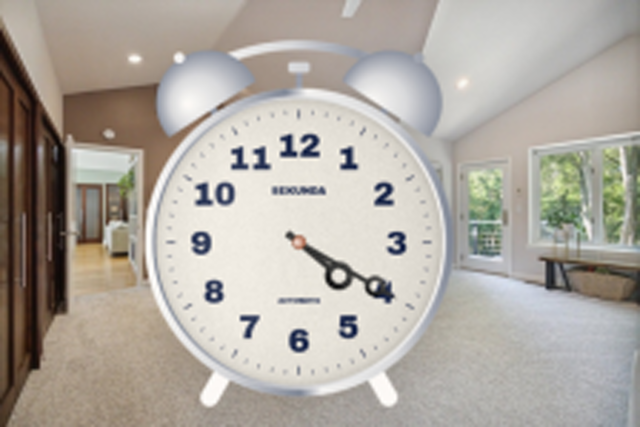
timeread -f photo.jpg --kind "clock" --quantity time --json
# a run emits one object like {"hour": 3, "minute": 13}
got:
{"hour": 4, "minute": 20}
